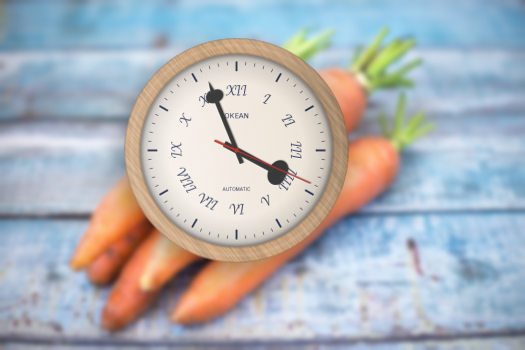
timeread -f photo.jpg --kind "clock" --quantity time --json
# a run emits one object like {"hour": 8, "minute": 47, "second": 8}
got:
{"hour": 3, "minute": 56, "second": 19}
